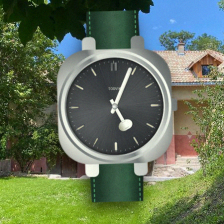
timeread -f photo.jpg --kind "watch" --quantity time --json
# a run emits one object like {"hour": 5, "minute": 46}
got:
{"hour": 5, "minute": 4}
